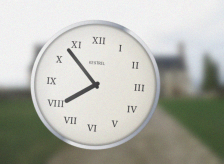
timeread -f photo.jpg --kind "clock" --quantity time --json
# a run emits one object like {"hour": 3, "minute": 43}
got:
{"hour": 7, "minute": 53}
